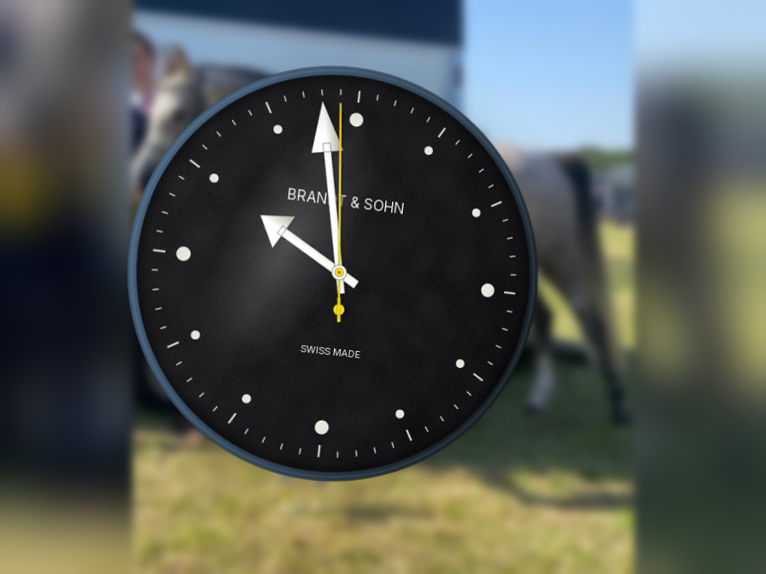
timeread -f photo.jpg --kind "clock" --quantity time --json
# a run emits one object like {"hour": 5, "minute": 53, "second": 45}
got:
{"hour": 9, "minute": 57, "second": 59}
